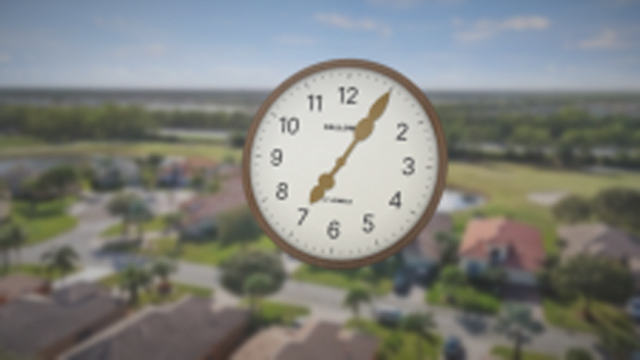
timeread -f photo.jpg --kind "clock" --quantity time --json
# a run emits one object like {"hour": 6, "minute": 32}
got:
{"hour": 7, "minute": 5}
